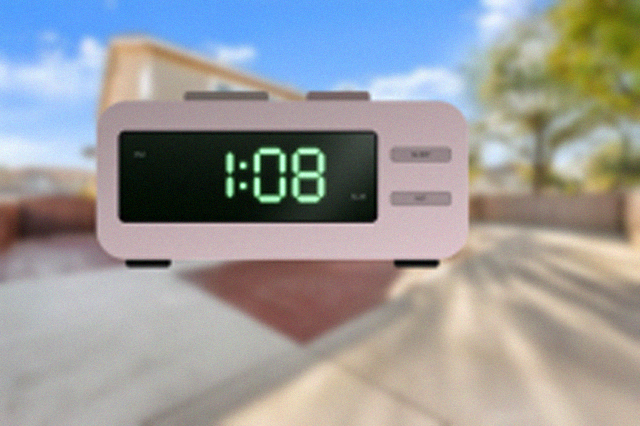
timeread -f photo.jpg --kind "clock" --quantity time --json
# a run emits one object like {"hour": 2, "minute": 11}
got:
{"hour": 1, "minute": 8}
